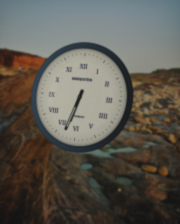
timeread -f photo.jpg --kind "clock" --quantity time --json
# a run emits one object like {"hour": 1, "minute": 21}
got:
{"hour": 6, "minute": 33}
